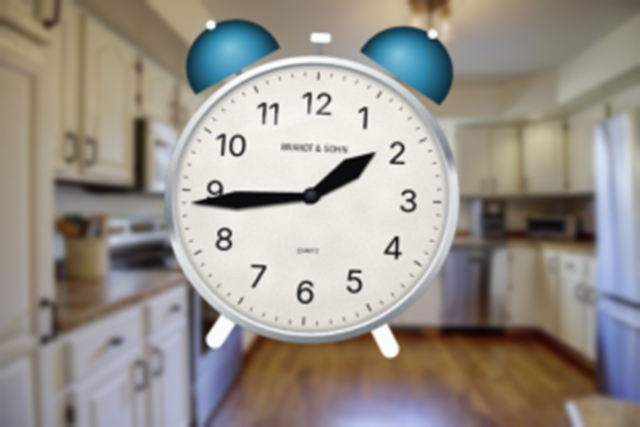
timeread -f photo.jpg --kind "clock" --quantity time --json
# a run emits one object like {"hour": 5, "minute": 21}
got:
{"hour": 1, "minute": 44}
